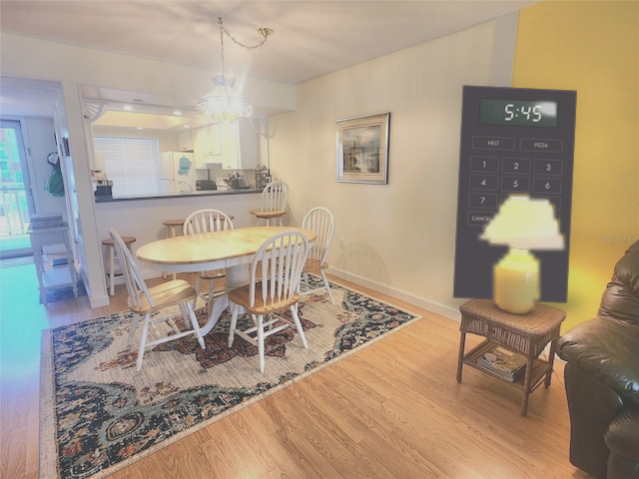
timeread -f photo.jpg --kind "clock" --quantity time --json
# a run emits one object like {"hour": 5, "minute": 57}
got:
{"hour": 5, "minute": 45}
